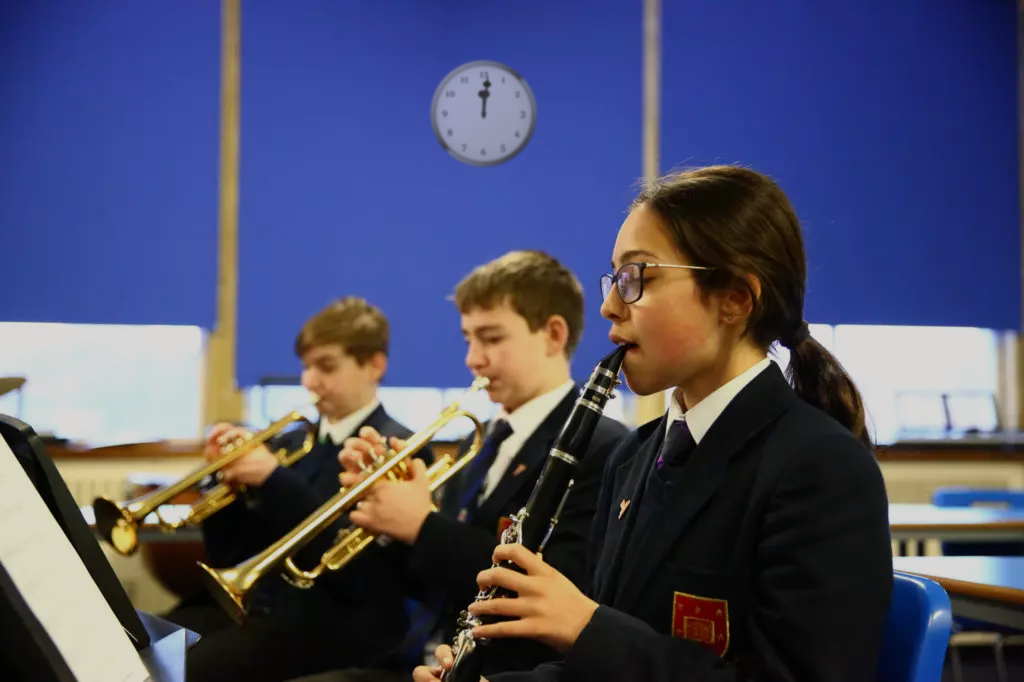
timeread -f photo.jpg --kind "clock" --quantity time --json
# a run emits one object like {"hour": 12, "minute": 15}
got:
{"hour": 12, "minute": 1}
